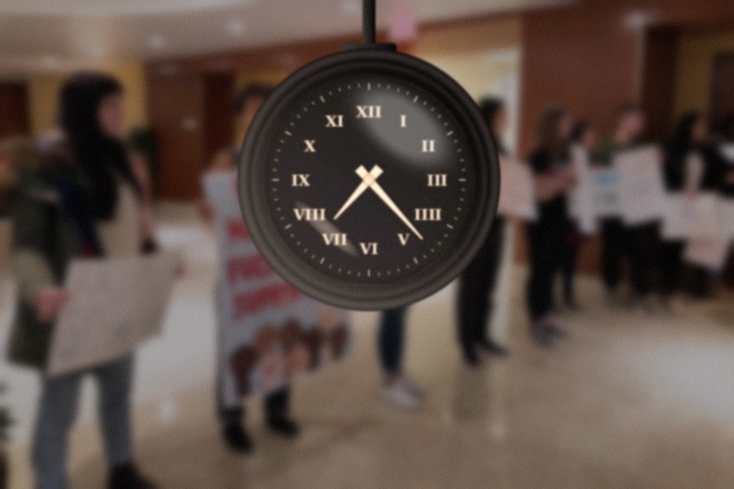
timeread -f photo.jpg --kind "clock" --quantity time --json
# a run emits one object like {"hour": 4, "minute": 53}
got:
{"hour": 7, "minute": 23}
